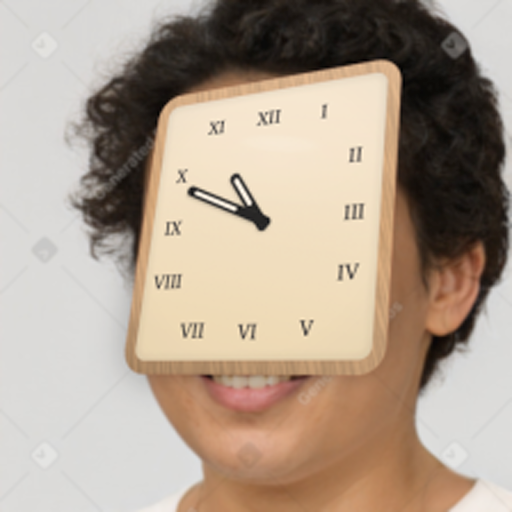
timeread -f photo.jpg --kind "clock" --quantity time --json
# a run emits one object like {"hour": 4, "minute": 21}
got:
{"hour": 10, "minute": 49}
